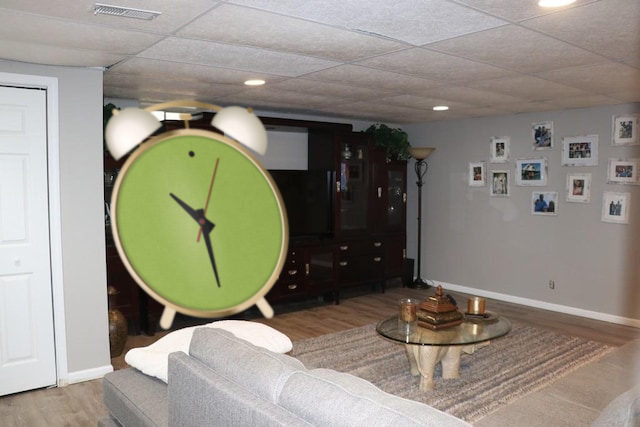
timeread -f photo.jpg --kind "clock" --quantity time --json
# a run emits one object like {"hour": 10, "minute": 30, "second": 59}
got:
{"hour": 10, "minute": 29, "second": 4}
